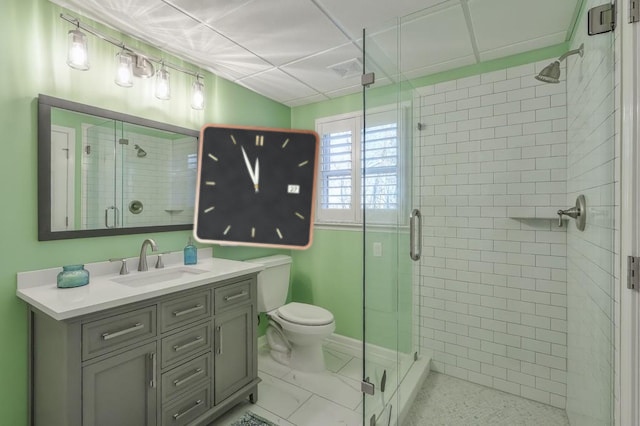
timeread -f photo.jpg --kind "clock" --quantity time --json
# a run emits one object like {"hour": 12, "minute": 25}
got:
{"hour": 11, "minute": 56}
